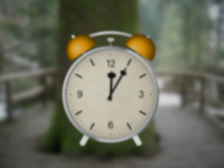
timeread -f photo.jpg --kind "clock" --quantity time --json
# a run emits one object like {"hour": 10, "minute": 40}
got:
{"hour": 12, "minute": 5}
